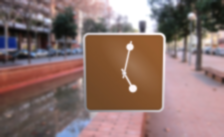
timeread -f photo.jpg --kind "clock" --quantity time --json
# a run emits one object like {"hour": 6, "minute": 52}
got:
{"hour": 5, "minute": 2}
